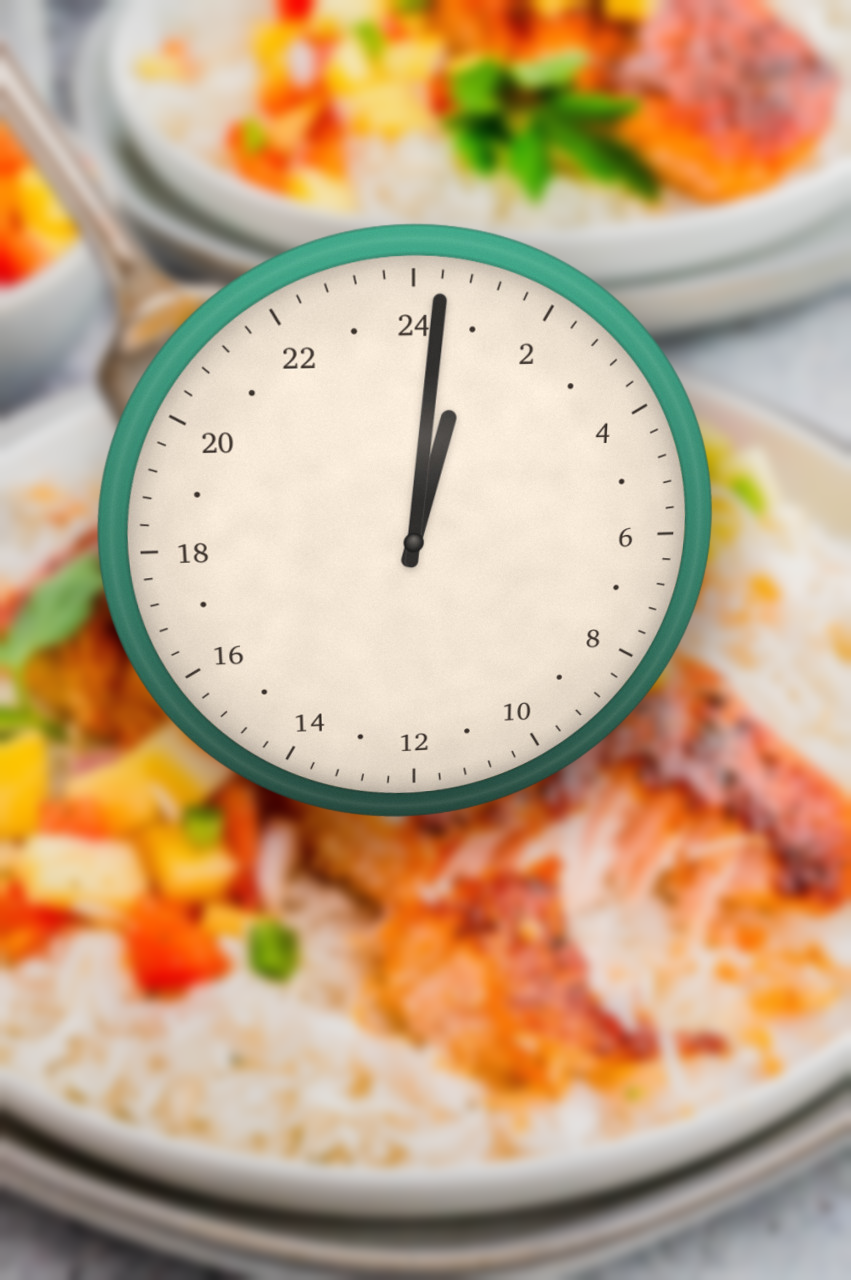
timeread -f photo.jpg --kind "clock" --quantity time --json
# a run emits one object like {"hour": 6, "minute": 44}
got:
{"hour": 1, "minute": 1}
